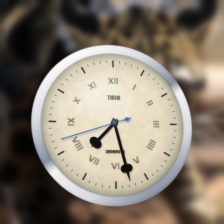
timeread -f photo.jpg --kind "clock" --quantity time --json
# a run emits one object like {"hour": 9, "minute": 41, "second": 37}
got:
{"hour": 7, "minute": 27, "second": 42}
